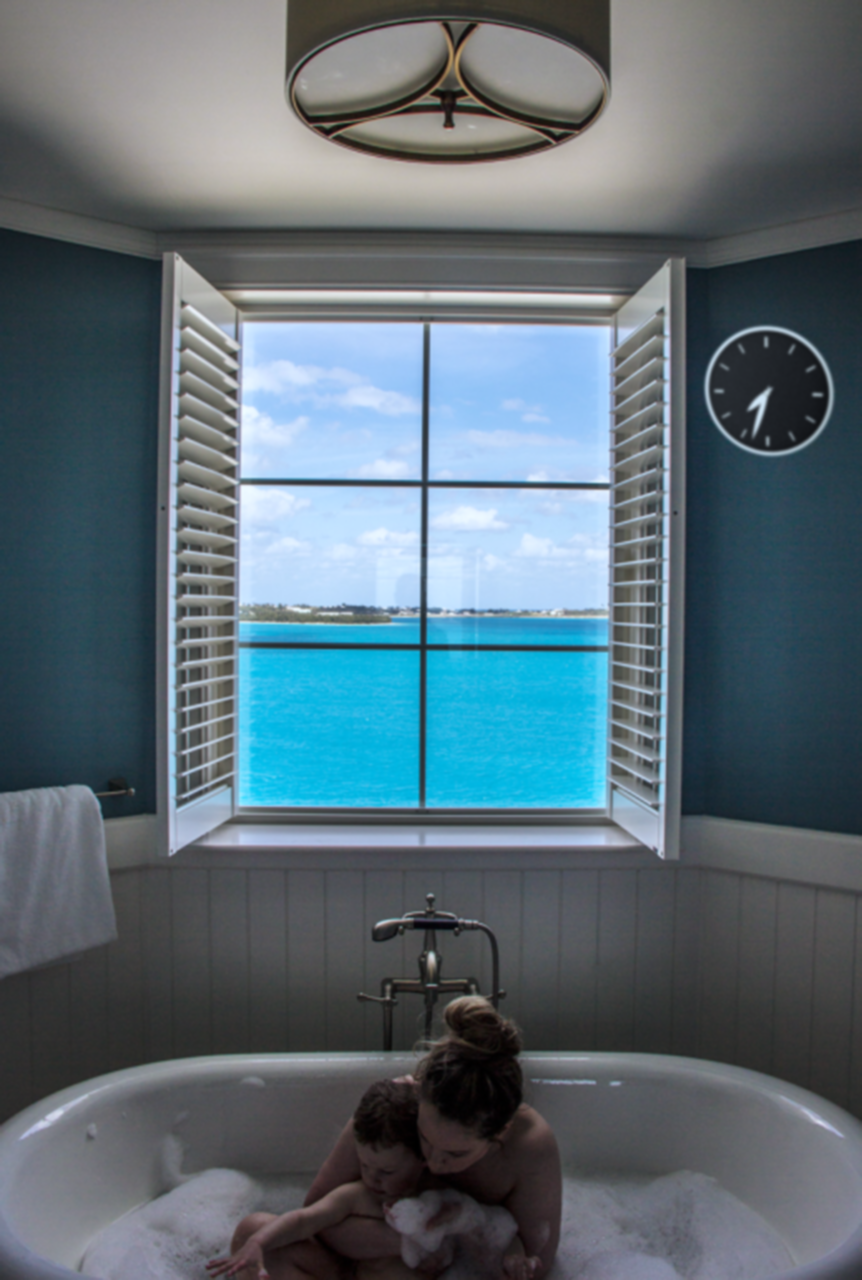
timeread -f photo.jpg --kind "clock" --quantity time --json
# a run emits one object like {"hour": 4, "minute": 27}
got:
{"hour": 7, "minute": 33}
